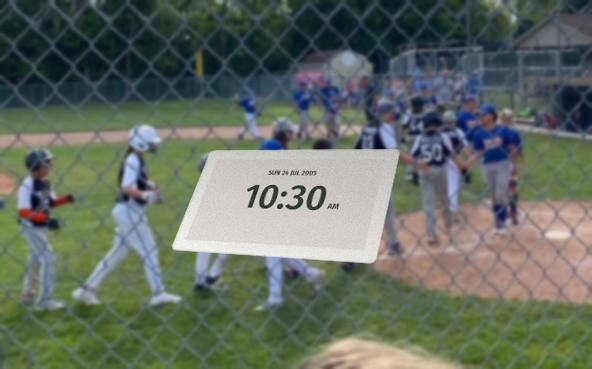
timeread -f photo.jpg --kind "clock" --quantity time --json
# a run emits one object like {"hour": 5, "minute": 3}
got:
{"hour": 10, "minute": 30}
